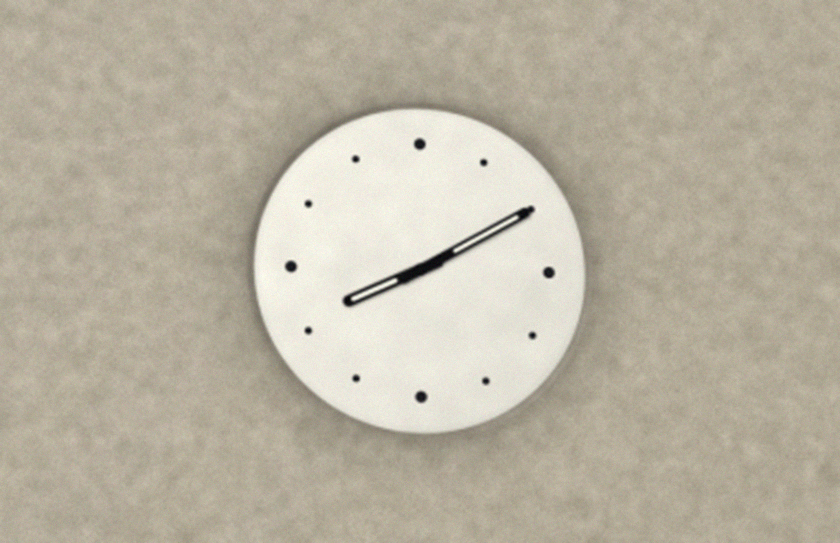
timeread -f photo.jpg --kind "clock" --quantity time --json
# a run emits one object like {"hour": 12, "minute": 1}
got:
{"hour": 8, "minute": 10}
